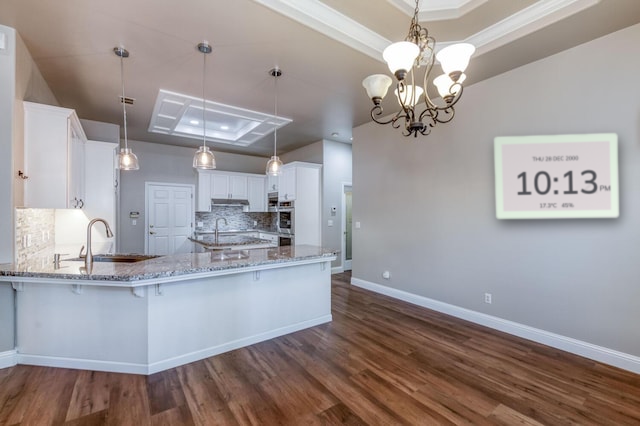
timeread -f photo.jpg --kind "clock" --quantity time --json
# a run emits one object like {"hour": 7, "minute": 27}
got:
{"hour": 10, "minute": 13}
